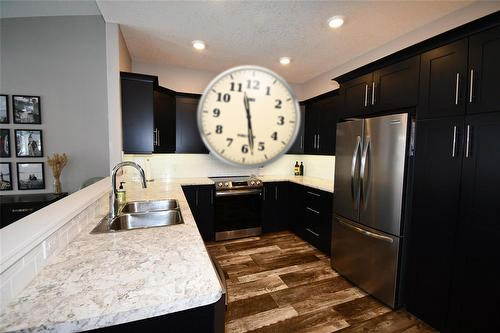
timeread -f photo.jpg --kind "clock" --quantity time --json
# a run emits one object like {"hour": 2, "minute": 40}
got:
{"hour": 11, "minute": 28}
